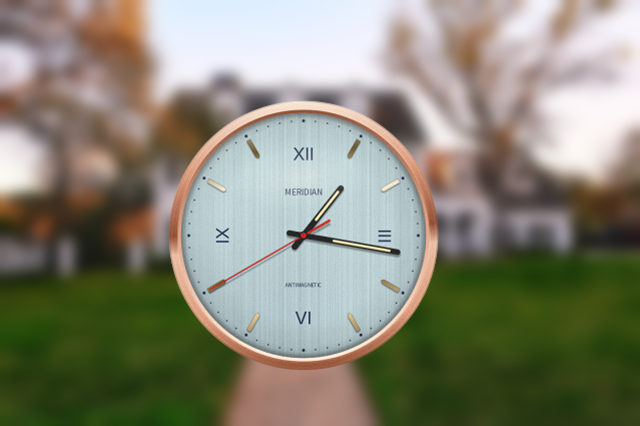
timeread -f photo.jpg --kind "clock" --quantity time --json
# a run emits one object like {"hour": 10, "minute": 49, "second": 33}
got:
{"hour": 1, "minute": 16, "second": 40}
